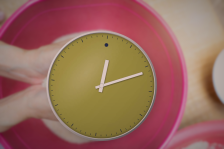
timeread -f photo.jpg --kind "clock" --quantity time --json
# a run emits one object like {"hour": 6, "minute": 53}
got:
{"hour": 12, "minute": 11}
